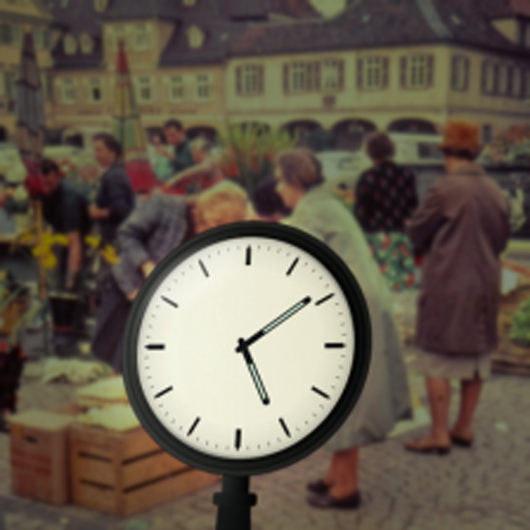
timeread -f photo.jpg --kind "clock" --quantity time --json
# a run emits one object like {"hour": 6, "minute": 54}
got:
{"hour": 5, "minute": 9}
